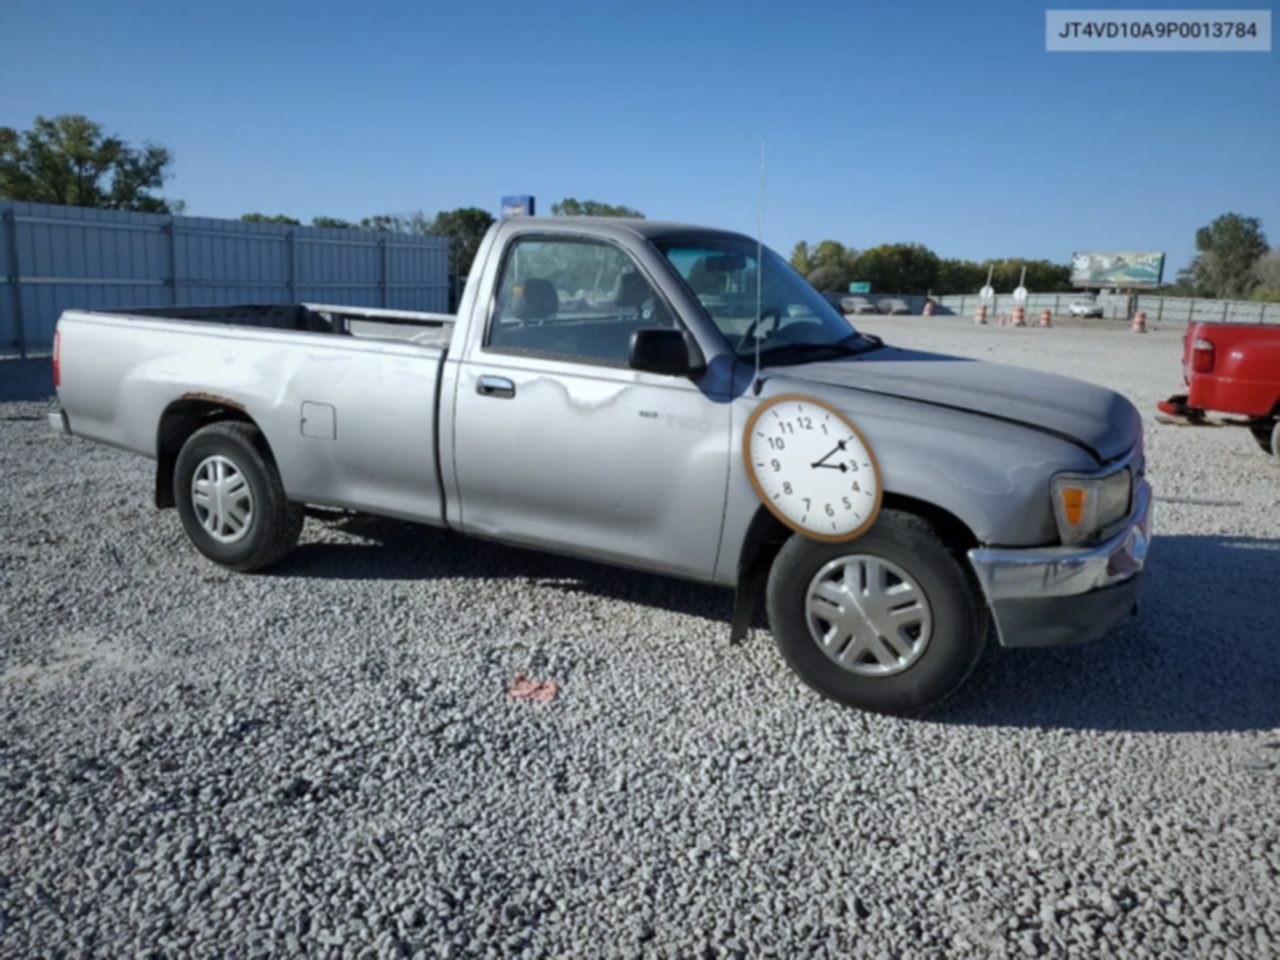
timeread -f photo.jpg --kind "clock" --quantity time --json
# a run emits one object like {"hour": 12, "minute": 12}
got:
{"hour": 3, "minute": 10}
